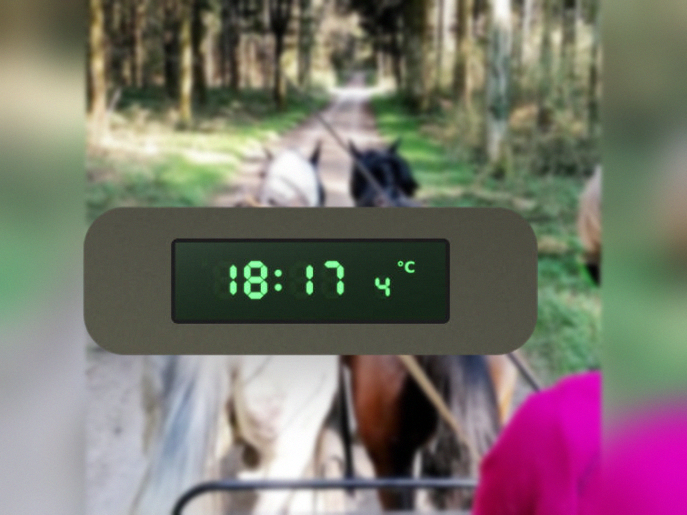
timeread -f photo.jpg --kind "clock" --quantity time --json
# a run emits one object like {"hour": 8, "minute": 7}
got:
{"hour": 18, "minute": 17}
